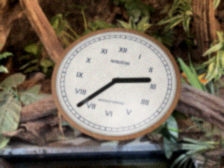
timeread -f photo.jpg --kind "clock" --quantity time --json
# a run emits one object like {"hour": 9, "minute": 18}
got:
{"hour": 2, "minute": 37}
